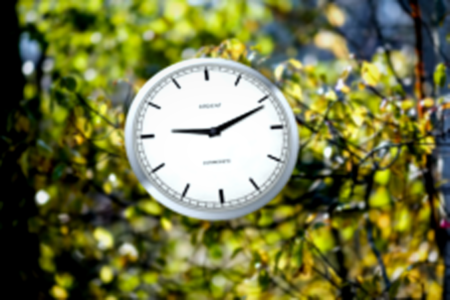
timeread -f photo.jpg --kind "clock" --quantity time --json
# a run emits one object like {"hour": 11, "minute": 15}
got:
{"hour": 9, "minute": 11}
